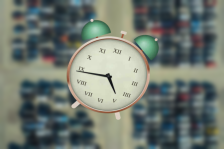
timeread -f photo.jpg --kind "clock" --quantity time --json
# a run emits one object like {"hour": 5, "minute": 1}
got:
{"hour": 4, "minute": 44}
